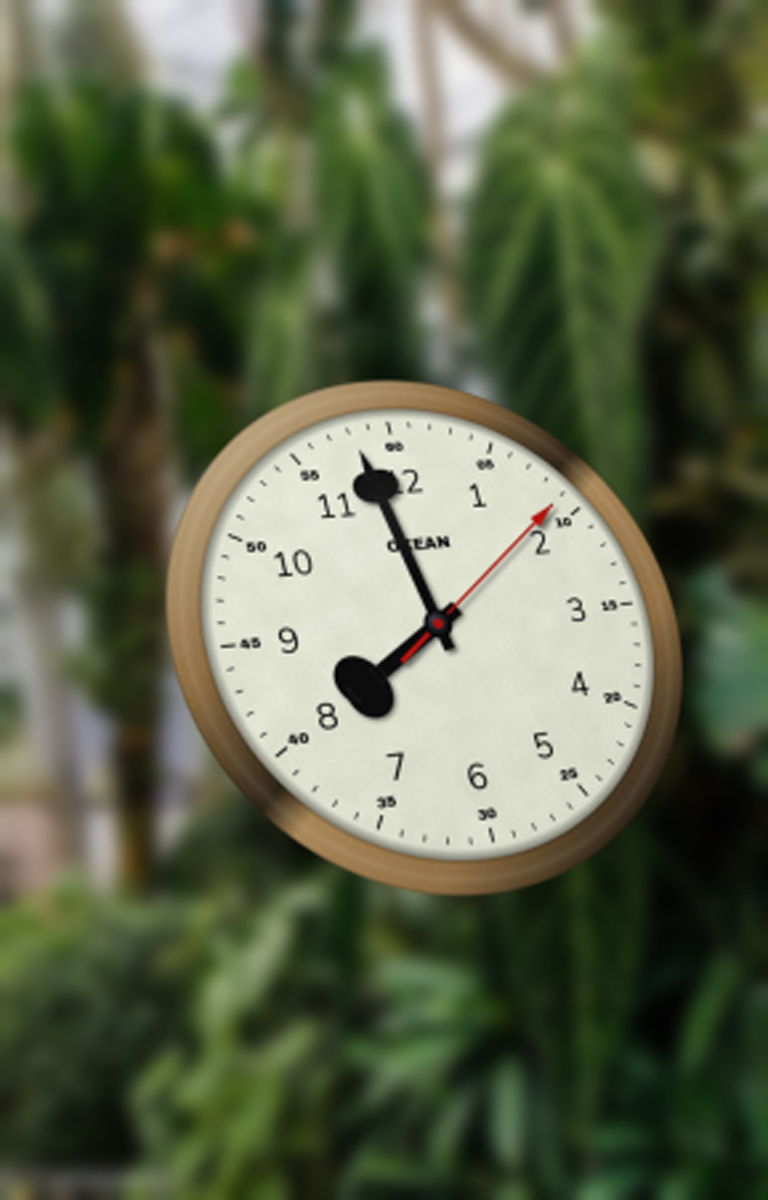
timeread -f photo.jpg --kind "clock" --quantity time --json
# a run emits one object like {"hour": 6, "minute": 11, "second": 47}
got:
{"hour": 7, "minute": 58, "second": 9}
